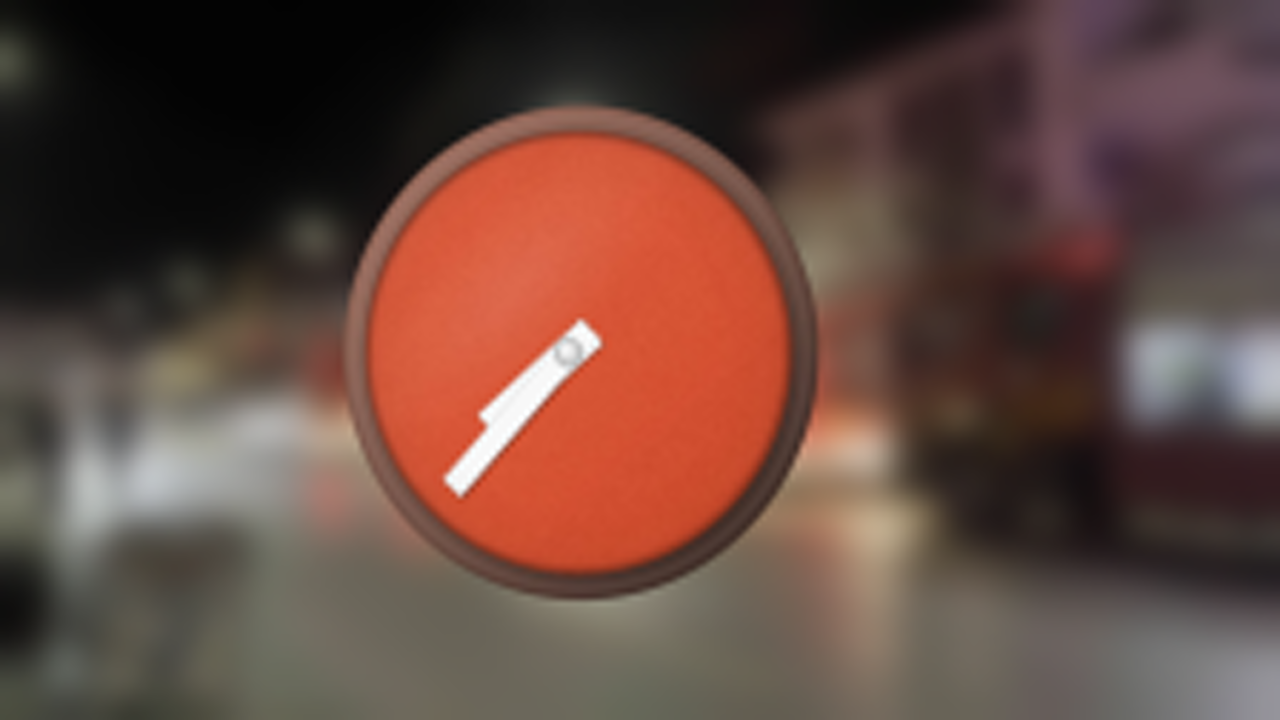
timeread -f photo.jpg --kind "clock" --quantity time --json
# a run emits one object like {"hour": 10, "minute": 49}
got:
{"hour": 7, "minute": 37}
